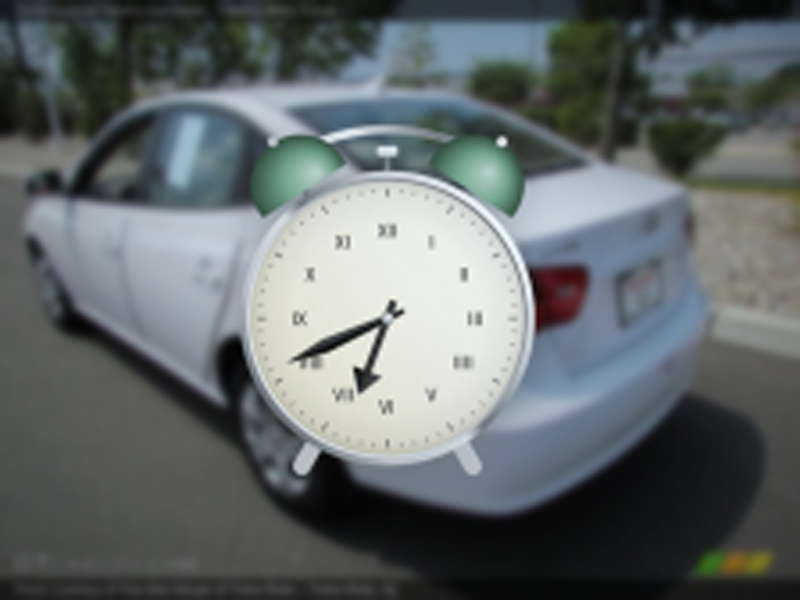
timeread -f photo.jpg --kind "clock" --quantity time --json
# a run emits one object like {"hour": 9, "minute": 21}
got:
{"hour": 6, "minute": 41}
